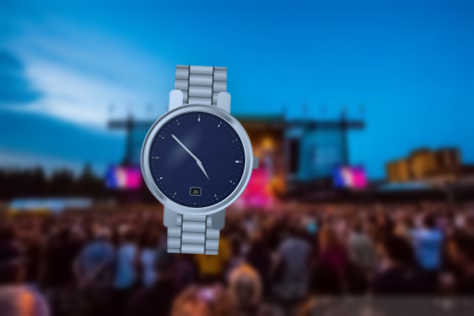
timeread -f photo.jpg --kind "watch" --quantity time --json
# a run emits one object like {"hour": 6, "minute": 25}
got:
{"hour": 4, "minute": 52}
